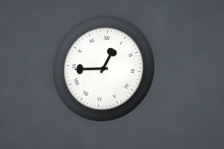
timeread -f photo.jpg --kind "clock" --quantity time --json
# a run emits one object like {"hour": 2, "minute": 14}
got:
{"hour": 12, "minute": 44}
